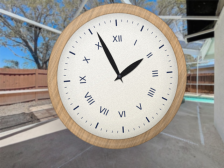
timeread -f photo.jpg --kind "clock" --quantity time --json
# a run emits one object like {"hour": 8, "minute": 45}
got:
{"hour": 1, "minute": 56}
